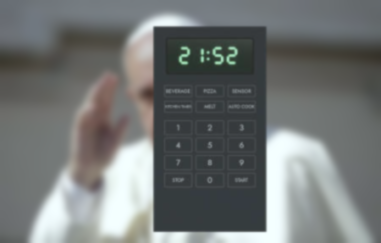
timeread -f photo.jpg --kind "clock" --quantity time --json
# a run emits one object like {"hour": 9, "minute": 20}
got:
{"hour": 21, "minute": 52}
